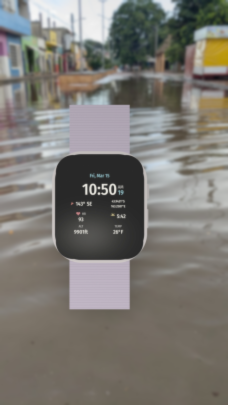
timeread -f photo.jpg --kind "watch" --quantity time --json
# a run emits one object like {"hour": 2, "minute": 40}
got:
{"hour": 10, "minute": 50}
